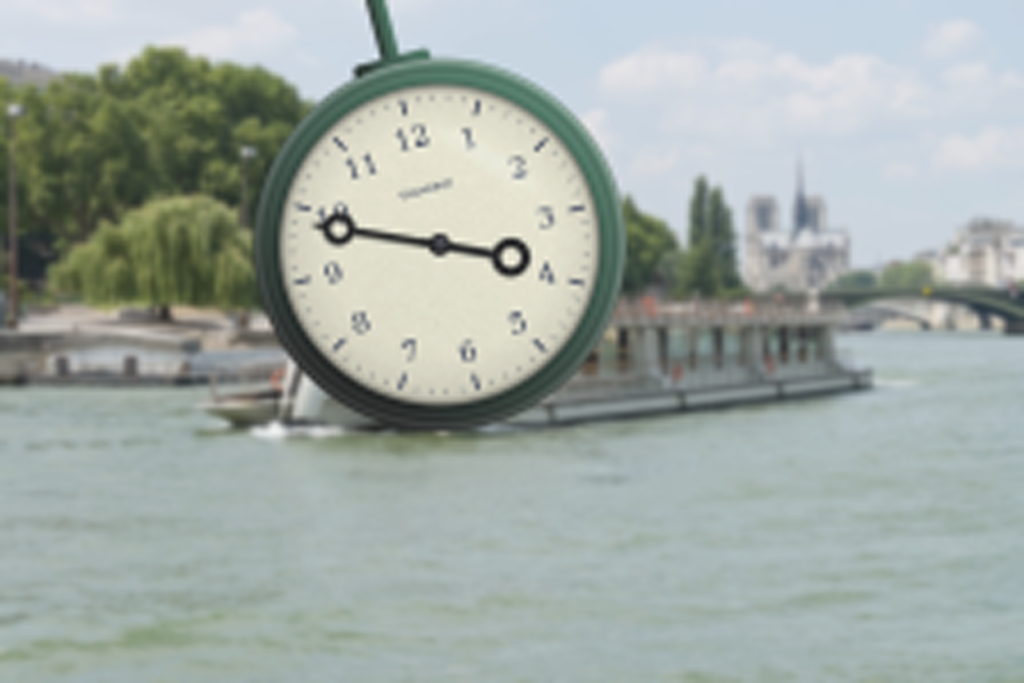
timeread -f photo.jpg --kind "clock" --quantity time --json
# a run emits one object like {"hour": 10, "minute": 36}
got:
{"hour": 3, "minute": 49}
